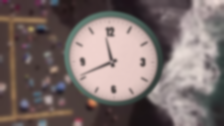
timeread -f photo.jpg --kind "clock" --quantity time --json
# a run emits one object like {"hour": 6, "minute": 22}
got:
{"hour": 11, "minute": 41}
